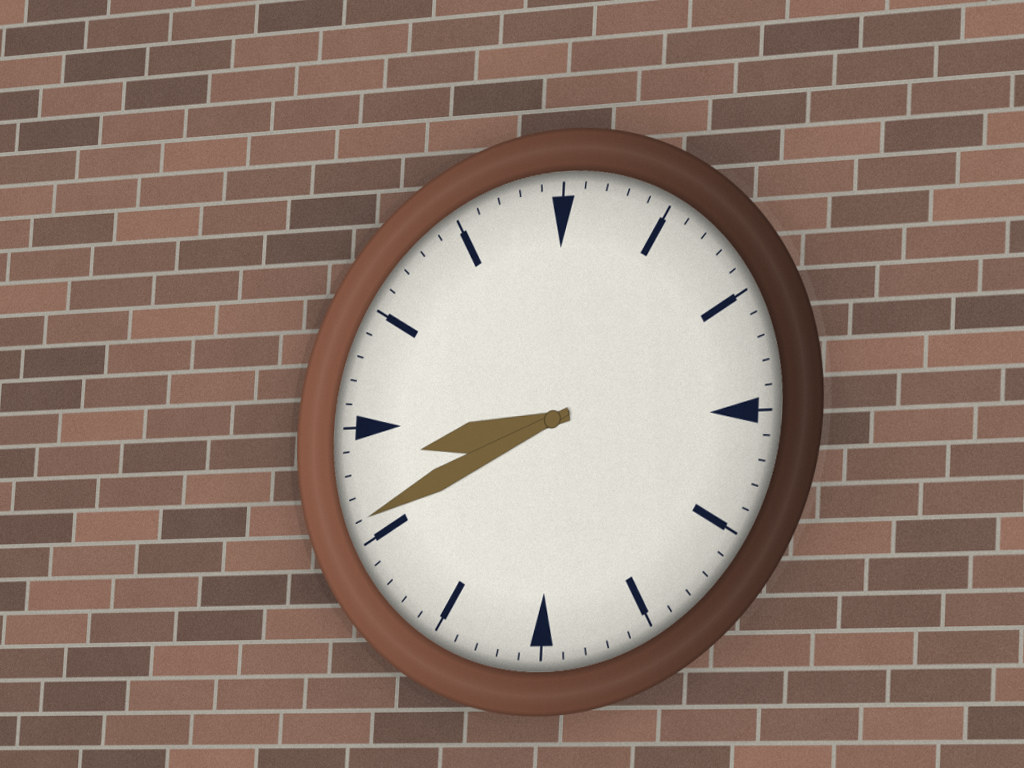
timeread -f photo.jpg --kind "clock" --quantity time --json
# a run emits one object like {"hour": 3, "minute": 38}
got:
{"hour": 8, "minute": 41}
